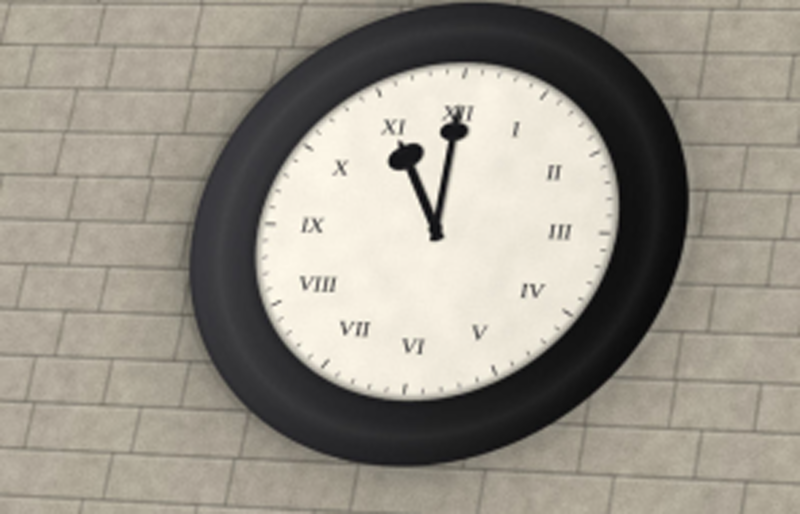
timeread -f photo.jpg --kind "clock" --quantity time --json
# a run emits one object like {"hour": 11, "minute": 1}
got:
{"hour": 11, "minute": 0}
